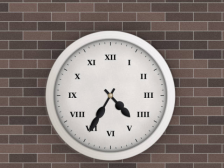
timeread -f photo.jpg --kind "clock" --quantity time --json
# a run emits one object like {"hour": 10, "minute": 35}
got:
{"hour": 4, "minute": 35}
